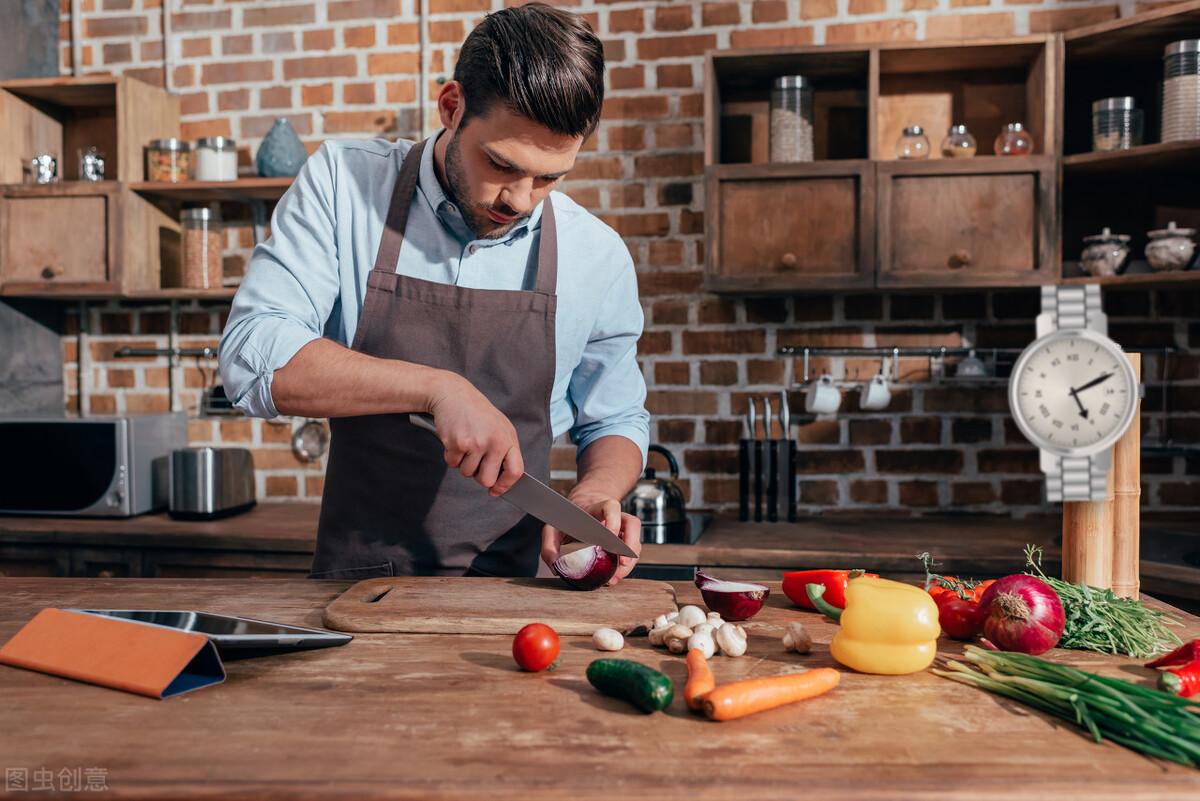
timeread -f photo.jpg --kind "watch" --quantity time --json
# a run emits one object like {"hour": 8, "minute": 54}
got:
{"hour": 5, "minute": 11}
